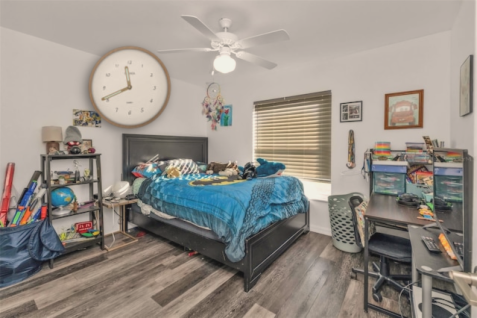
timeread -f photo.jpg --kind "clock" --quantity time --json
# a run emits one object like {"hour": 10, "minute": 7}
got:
{"hour": 11, "minute": 41}
